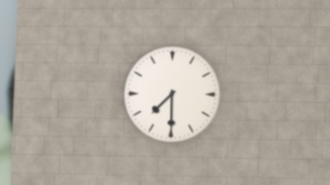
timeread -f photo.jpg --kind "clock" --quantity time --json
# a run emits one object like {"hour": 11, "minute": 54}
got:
{"hour": 7, "minute": 30}
